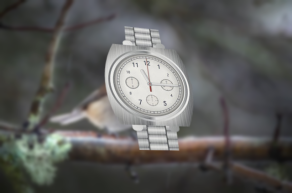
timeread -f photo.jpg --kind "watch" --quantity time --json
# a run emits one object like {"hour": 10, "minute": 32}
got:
{"hour": 11, "minute": 15}
